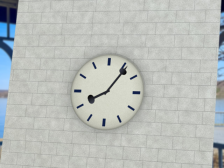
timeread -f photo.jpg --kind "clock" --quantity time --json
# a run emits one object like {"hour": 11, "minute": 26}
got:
{"hour": 8, "minute": 6}
